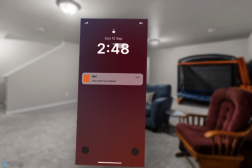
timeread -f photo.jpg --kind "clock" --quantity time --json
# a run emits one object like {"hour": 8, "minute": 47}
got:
{"hour": 2, "minute": 48}
